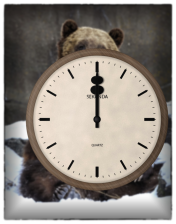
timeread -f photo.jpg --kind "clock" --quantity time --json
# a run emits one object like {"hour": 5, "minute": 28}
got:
{"hour": 12, "minute": 0}
